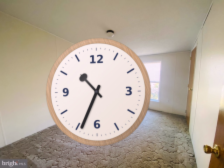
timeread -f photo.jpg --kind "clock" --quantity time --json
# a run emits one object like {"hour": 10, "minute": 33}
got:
{"hour": 10, "minute": 34}
